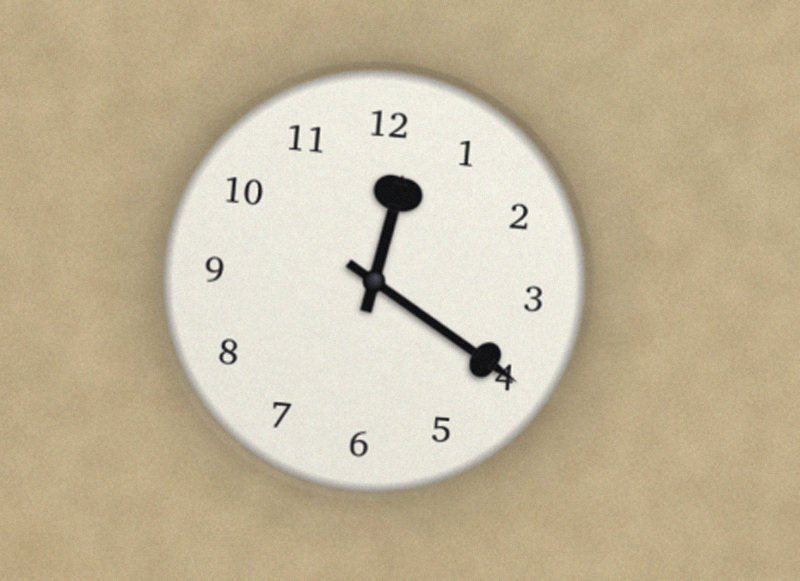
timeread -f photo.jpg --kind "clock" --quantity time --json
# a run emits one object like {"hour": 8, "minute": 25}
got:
{"hour": 12, "minute": 20}
